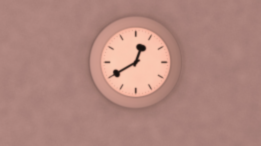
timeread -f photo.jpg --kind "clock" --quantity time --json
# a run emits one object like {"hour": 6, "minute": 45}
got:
{"hour": 12, "minute": 40}
